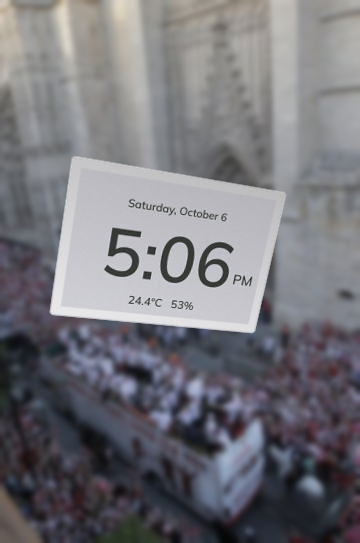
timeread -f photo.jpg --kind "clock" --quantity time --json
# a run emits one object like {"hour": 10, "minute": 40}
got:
{"hour": 5, "minute": 6}
